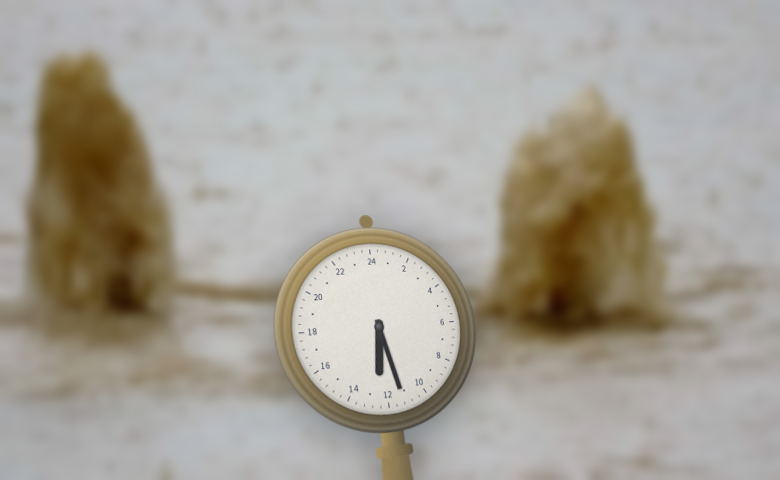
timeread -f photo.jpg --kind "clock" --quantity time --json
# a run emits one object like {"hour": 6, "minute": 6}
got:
{"hour": 12, "minute": 28}
